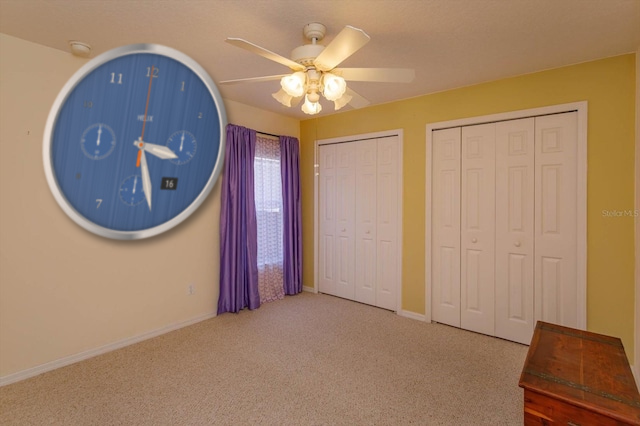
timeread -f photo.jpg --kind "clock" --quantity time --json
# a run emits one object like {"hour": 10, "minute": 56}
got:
{"hour": 3, "minute": 27}
